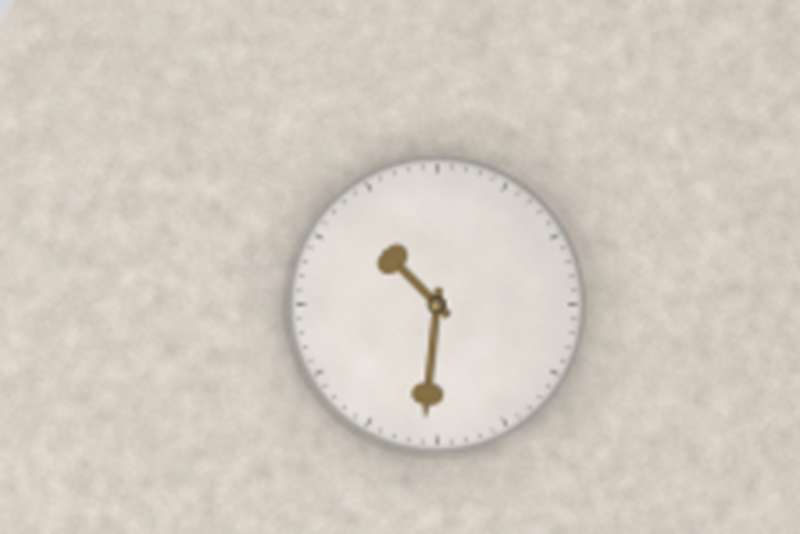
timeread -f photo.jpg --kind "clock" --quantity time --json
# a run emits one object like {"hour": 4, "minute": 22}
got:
{"hour": 10, "minute": 31}
